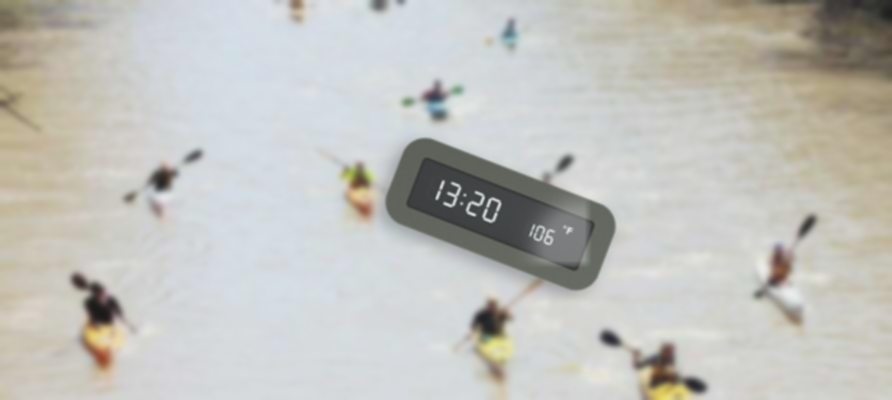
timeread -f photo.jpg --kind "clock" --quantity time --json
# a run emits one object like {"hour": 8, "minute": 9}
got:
{"hour": 13, "minute": 20}
